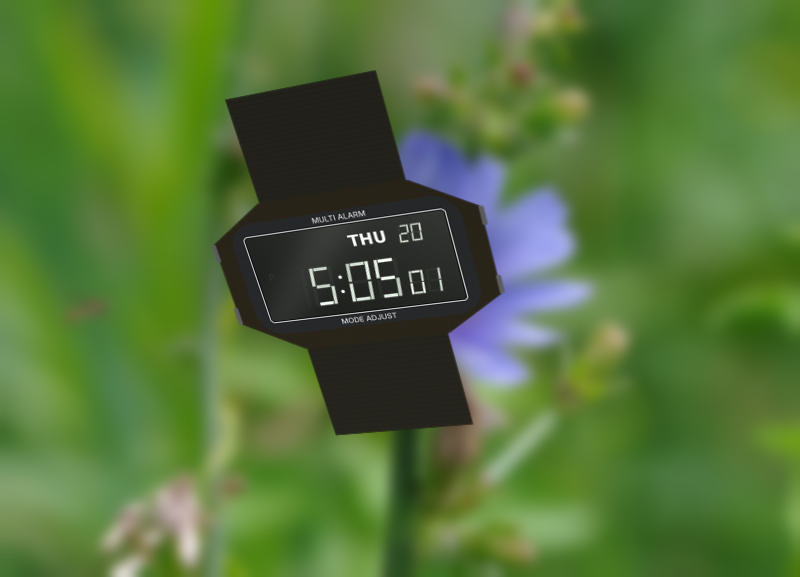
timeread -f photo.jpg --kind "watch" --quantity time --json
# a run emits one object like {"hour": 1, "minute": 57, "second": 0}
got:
{"hour": 5, "minute": 5, "second": 1}
